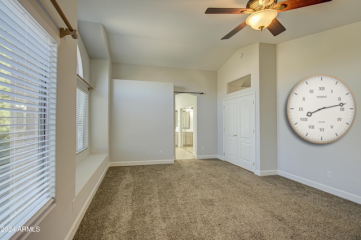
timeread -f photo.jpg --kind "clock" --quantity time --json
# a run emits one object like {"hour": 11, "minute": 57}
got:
{"hour": 8, "minute": 13}
